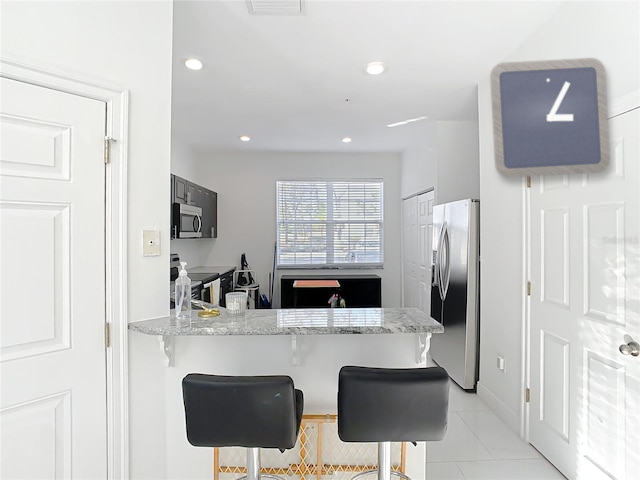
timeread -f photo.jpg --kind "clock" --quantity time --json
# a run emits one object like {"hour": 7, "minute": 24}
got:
{"hour": 3, "minute": 5}
